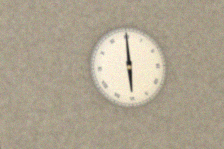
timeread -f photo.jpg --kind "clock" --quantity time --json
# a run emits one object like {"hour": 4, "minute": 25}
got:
{"hour": 6, "minute": 0}
